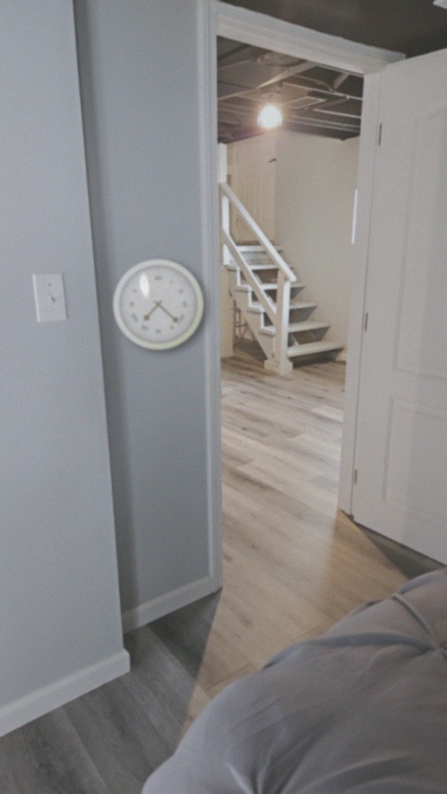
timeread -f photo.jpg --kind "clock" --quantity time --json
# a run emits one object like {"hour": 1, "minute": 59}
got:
{"hour": 7, "minute": 22}
